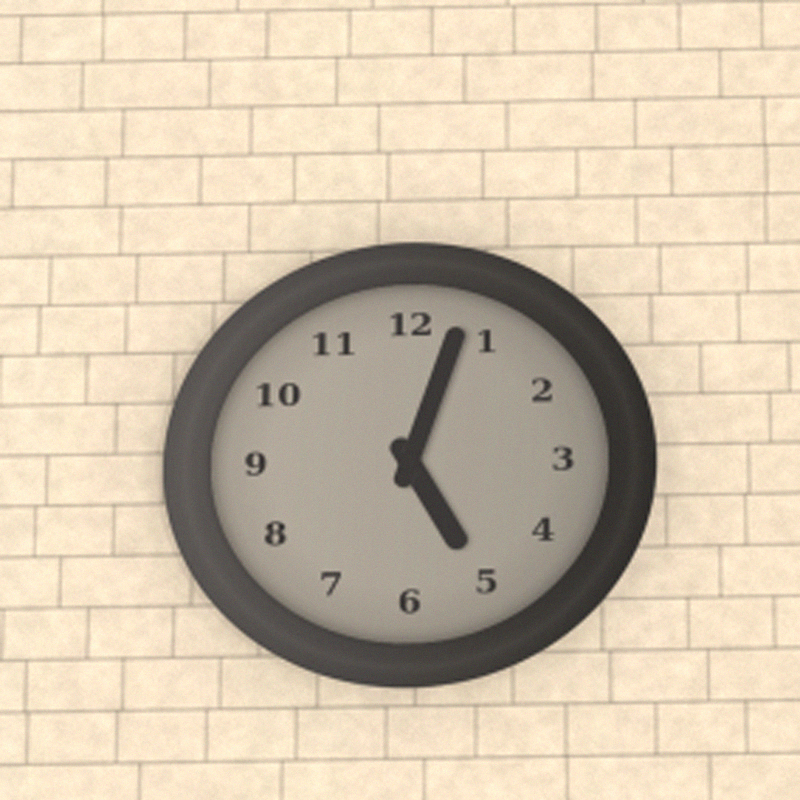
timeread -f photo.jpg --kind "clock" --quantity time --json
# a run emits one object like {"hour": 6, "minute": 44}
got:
{"hour": 5, "minute": 3}
